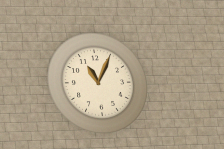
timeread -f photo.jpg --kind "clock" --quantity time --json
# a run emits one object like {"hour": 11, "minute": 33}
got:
{"hour": 11, "minute": 5}
